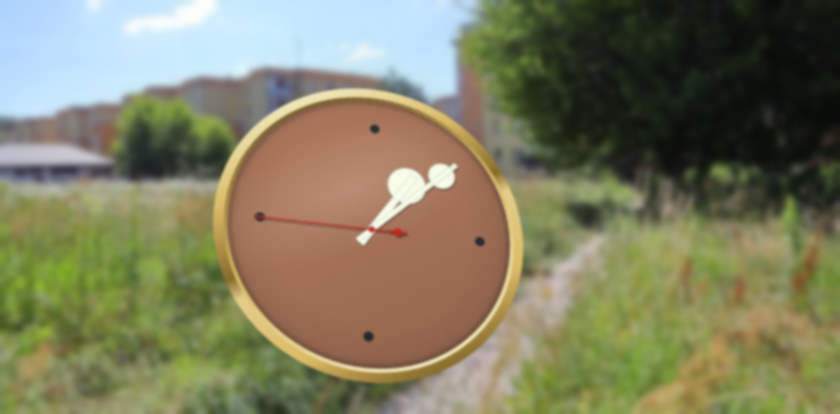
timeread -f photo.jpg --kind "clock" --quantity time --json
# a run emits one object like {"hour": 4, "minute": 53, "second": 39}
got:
{"hour": 1, "minute": 7, "second": 45}
